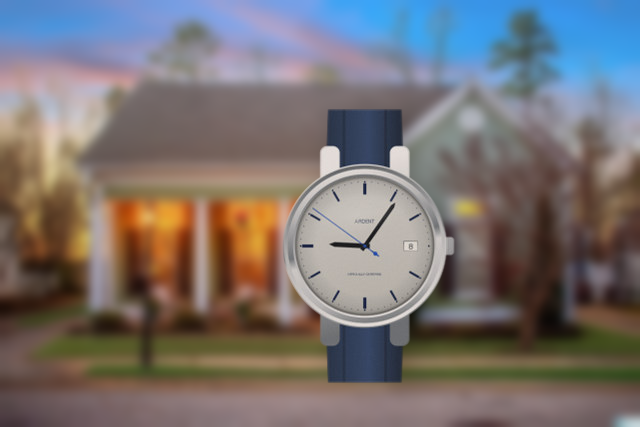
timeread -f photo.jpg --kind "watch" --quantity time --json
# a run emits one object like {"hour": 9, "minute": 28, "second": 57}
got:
{"hour": 9, "minute": 5, "second": 51}
